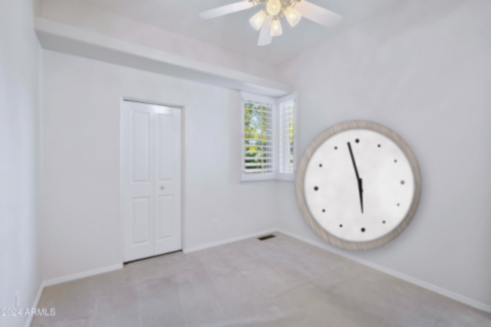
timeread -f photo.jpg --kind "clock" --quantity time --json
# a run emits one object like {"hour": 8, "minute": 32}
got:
{"hour": 5, "minute": 58}
